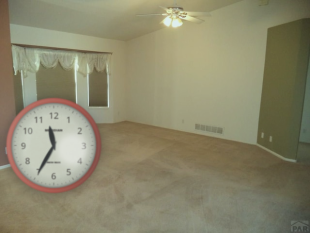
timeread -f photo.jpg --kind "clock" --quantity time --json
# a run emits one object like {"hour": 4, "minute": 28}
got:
{"hour": 11, "minute": 35}
